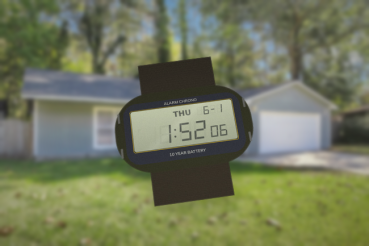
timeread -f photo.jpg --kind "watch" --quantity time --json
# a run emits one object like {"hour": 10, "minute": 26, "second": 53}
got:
{"hour": 1, "minute": 52, "second": 6}
